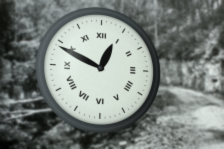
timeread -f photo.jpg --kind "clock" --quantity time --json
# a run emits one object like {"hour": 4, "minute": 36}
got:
{"hour": 12, "minute": 49}
